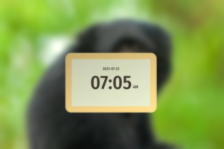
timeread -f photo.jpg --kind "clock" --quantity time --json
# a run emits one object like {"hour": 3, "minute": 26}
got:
{"hour": 7, "minute": 5}
